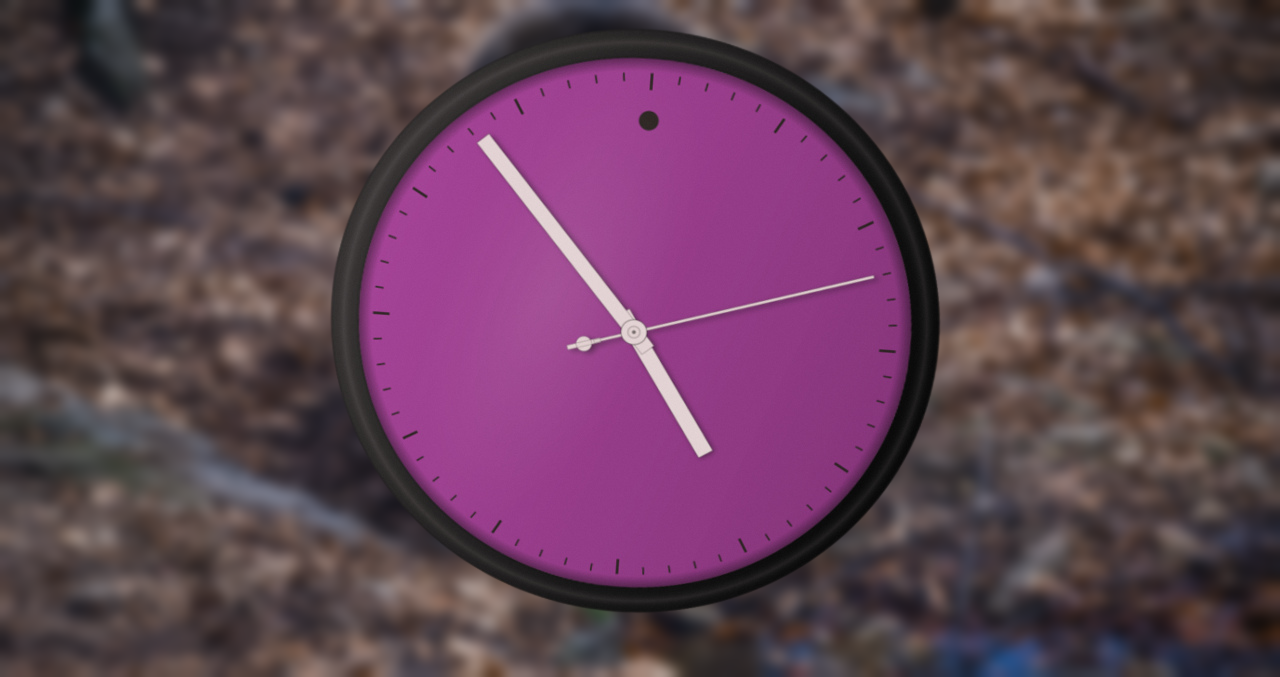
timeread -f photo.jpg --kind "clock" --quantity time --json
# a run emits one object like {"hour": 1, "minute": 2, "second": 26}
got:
{"hour": 4, "minute": 53, "second": 12}
